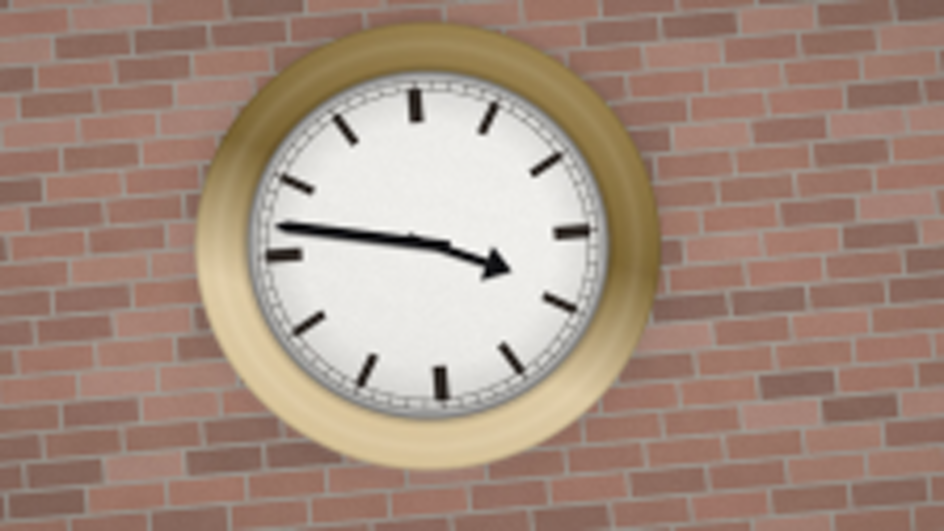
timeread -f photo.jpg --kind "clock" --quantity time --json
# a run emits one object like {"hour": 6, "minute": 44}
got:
{"hour": 3, "minute": 47}
